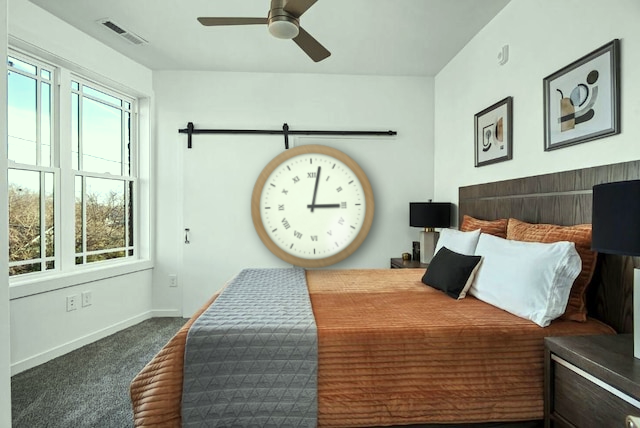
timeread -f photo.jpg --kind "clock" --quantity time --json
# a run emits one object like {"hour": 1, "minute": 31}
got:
{"hour": 3, "minute": 2}
